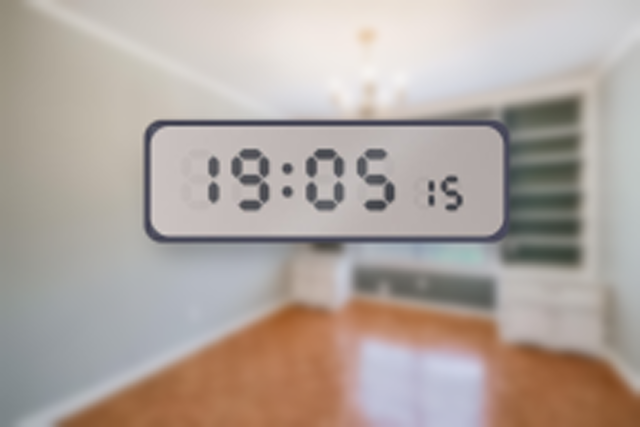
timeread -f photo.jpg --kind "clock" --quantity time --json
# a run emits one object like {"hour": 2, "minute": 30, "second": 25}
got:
{"hour": 19, "minute": 5, "second": 15}
